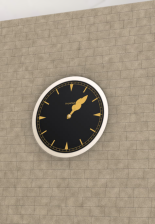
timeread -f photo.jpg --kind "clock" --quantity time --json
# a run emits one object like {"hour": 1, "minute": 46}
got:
{"hour": 1, "minute": 7}
